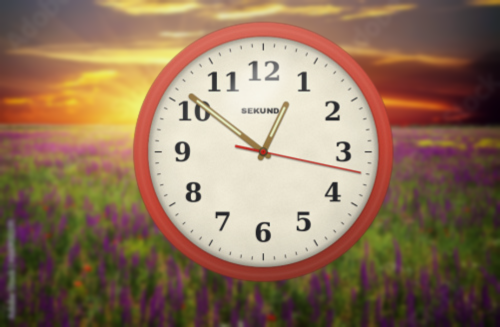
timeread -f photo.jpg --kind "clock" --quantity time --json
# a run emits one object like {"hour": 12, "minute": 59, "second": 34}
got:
{"hour": 12, "minute": 51, "second": 17}
